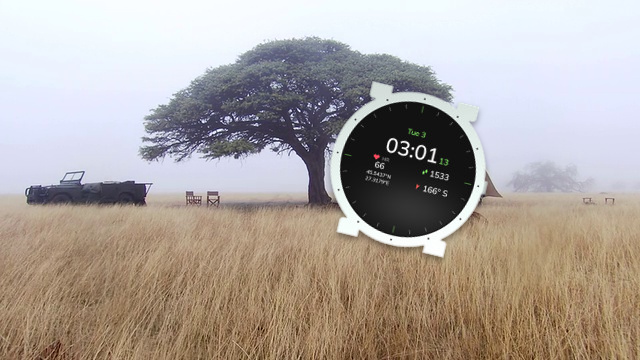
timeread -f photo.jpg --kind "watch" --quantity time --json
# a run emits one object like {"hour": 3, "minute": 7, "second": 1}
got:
{"hour": 3, "minute": 1, "second": 13}
